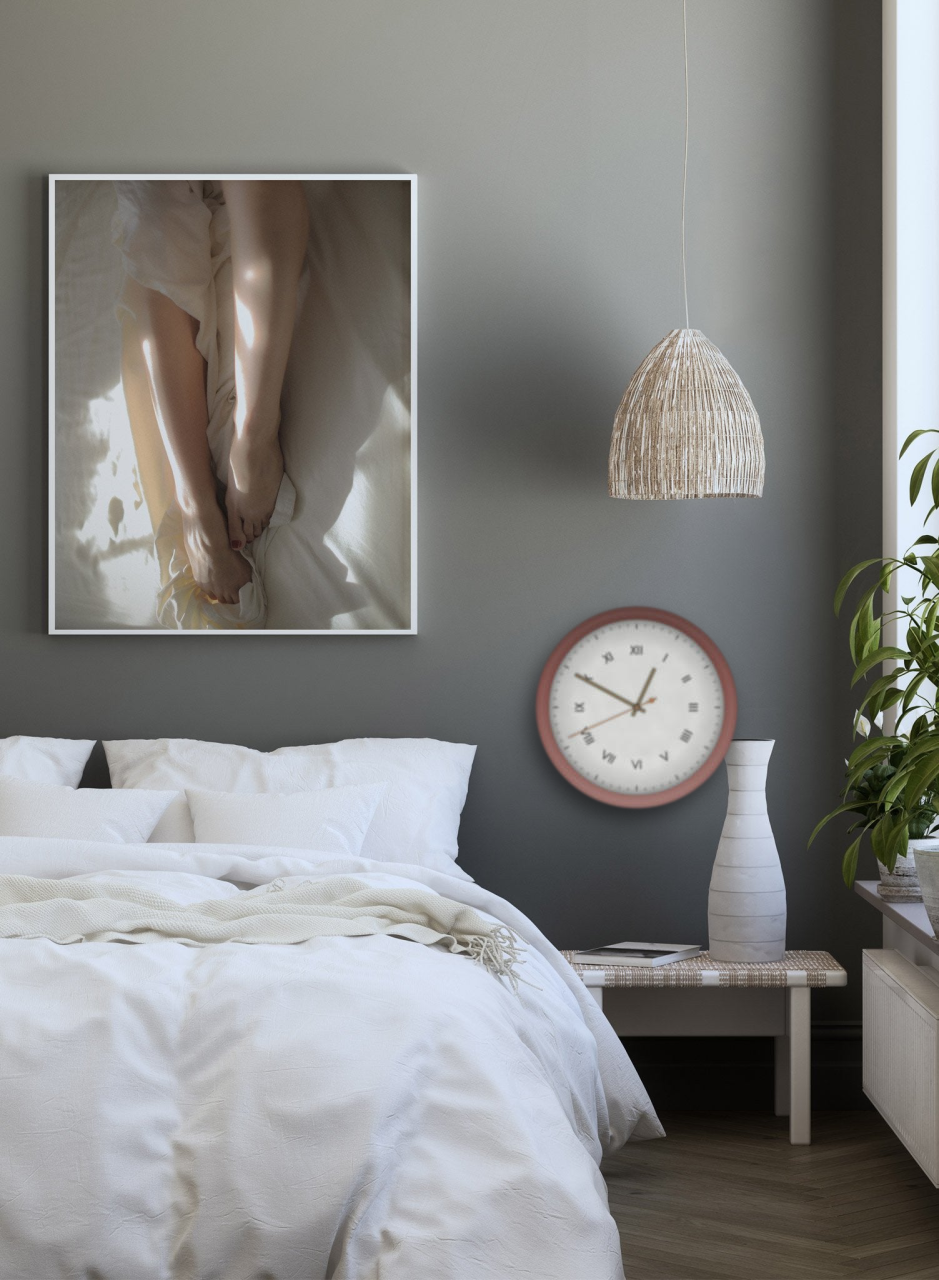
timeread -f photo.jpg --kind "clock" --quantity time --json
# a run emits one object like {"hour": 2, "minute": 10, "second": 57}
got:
{"hour": 12, "minute": 49, "second": 41}
